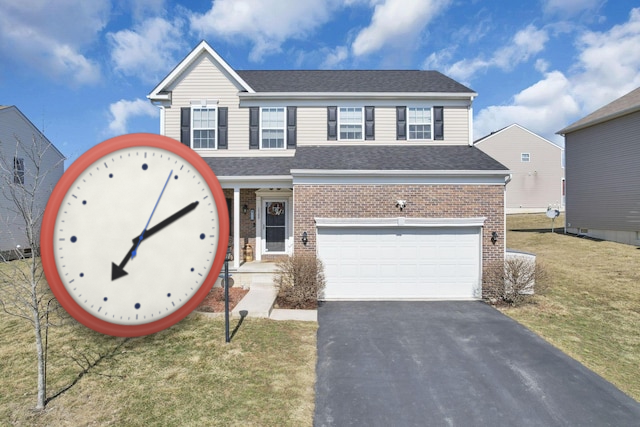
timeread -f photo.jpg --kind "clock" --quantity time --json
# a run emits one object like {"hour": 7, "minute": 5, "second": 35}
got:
{"hour": 7, "minute": 10, "second": 4}
